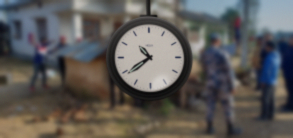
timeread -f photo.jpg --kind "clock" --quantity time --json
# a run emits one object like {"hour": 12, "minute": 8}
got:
{"hour": 10, "minute": 39}
